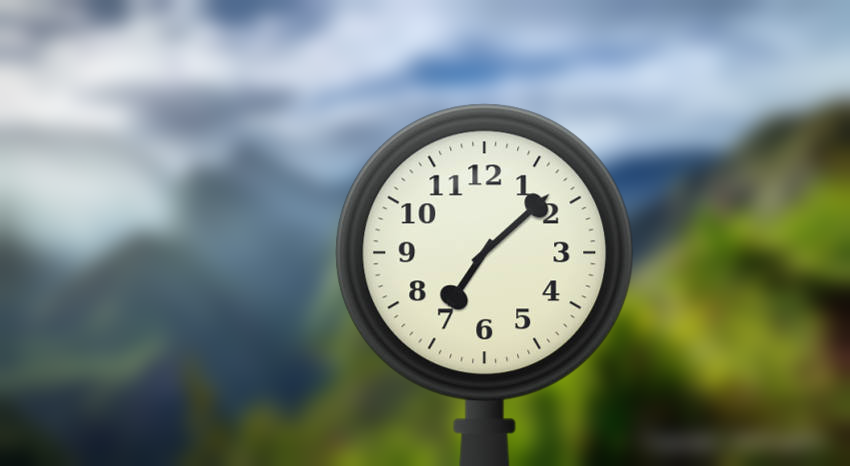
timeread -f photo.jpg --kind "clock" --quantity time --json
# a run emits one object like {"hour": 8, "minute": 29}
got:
{"hour": 7, "minute": 8}
